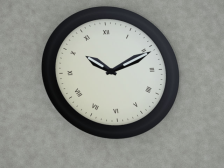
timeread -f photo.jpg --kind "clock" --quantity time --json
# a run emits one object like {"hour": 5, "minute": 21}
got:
{"hour": 10, "minute": 11}
